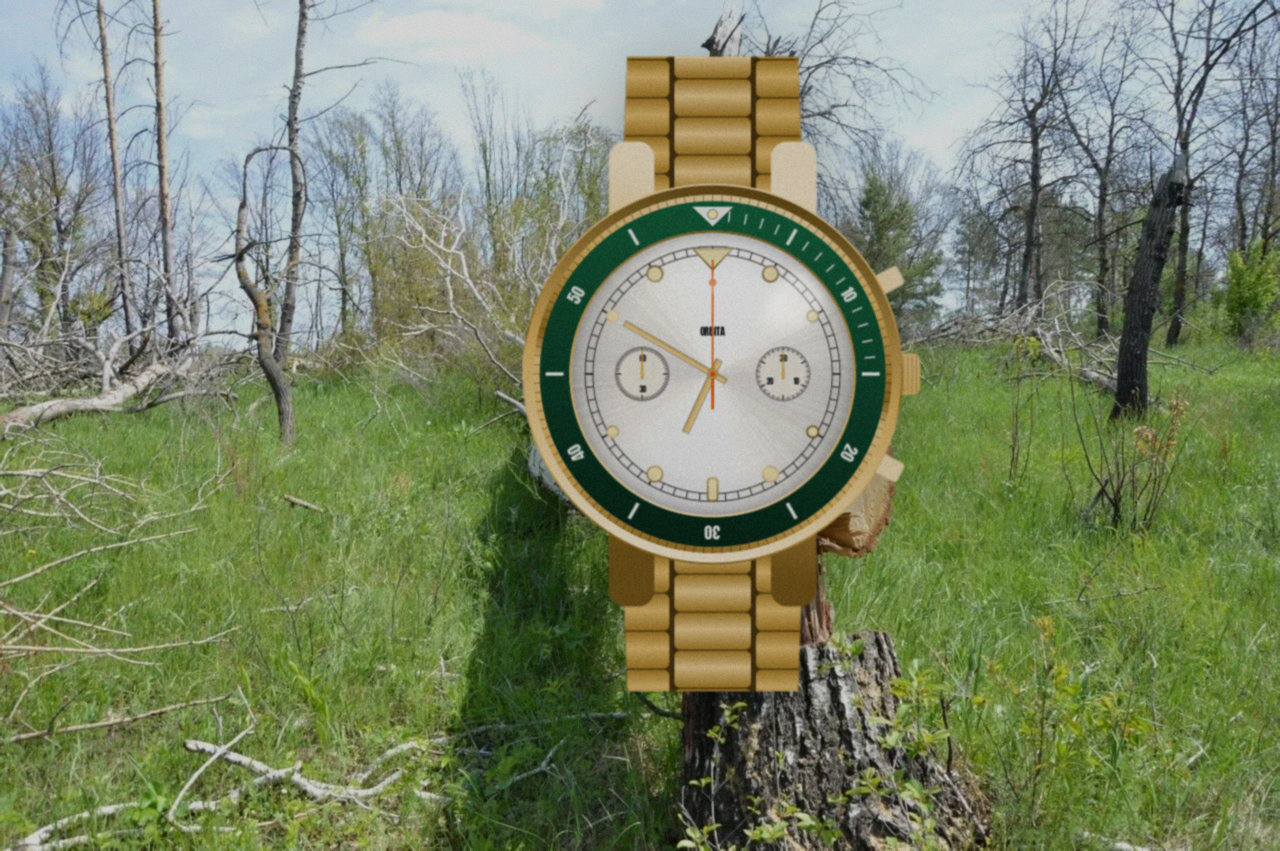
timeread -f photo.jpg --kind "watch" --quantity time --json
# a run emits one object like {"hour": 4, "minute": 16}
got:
{"hour": 6, "minute": 50}
